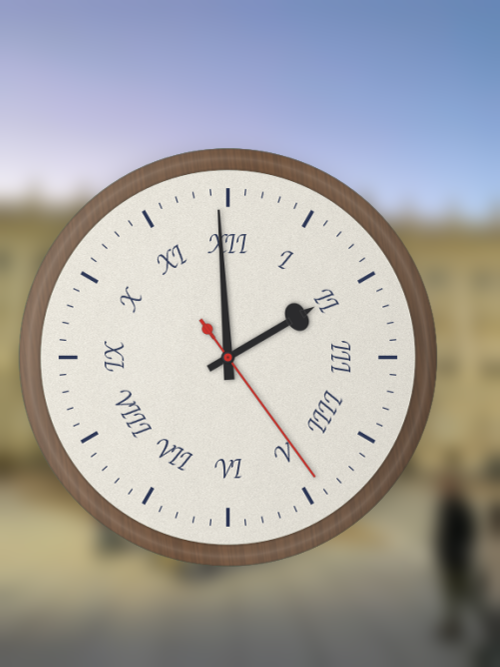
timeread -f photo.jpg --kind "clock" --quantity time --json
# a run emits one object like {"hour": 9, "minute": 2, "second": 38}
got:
{"hour": 1, "minute": 59, "second": 24}
